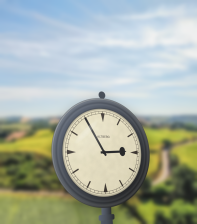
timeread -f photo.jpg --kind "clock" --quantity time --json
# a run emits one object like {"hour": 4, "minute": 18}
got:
{"hour": 2, "minute": 55}
